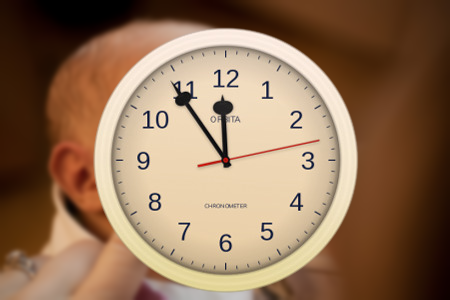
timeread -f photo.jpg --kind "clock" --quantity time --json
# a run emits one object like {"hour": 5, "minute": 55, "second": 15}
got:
{"hour": 11, "minute": 54, "second": 13}
